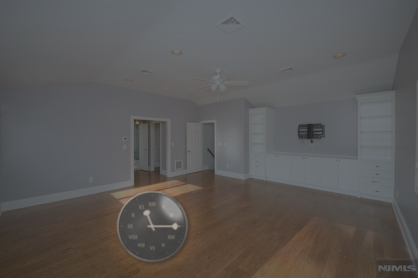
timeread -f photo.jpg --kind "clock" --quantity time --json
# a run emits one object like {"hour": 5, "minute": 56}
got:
{"hour": 11, "minute": 15}
